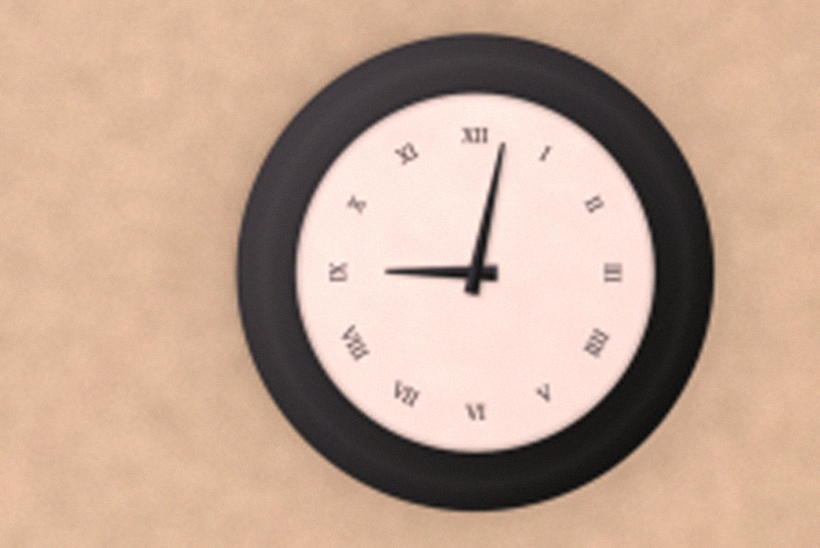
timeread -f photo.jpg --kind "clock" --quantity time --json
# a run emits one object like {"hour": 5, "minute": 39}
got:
{"hour": 9, "minute": 2}
